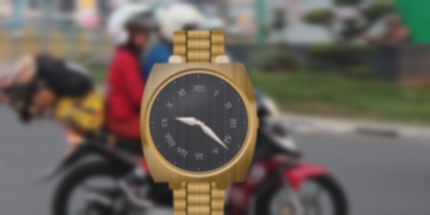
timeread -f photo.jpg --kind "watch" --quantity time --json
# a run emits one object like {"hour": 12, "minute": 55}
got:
{"hour": 9, "minute": 22}
